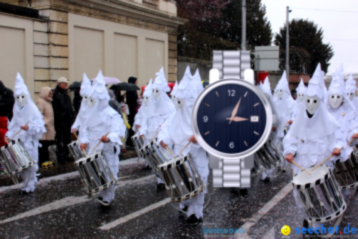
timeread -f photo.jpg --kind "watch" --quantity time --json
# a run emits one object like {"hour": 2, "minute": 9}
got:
{"hour": 3, "minute": 4}
